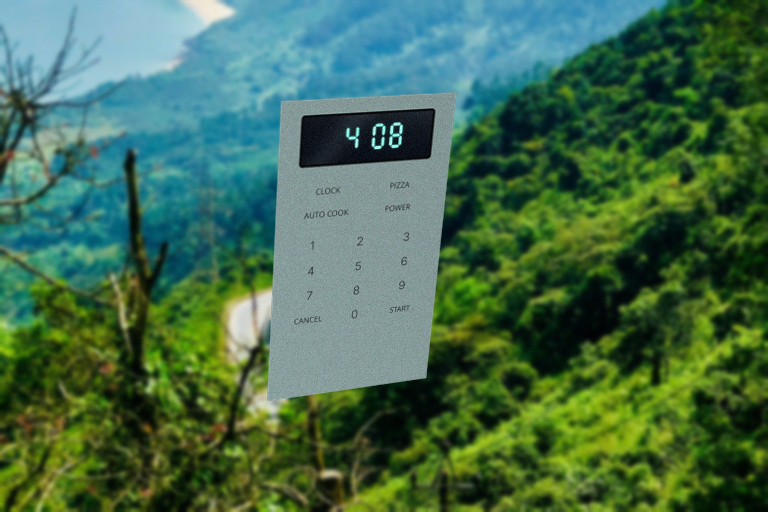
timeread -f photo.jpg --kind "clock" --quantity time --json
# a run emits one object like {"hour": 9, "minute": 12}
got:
{"hour": 4, "minute": 8}
